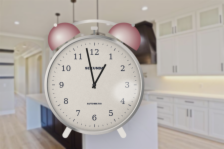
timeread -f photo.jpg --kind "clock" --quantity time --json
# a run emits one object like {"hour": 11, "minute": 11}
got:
{"hour": 12, "minute": 58}
